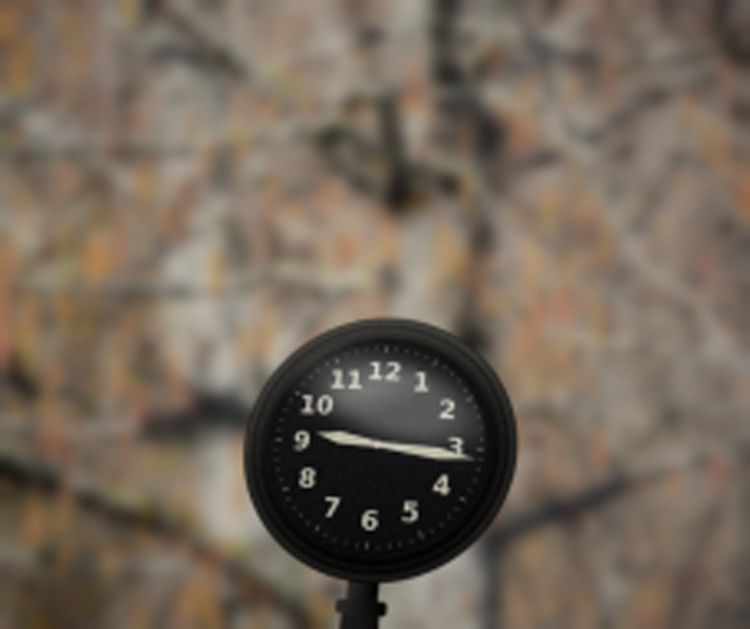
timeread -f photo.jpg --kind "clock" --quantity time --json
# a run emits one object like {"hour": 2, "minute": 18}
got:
{"hour": 9, "minute": 16}
